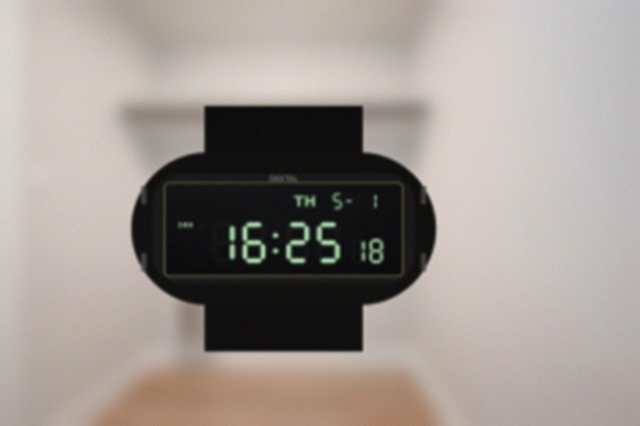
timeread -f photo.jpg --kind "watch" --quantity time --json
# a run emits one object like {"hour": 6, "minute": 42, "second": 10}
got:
{"hour": 16, "minute": 25, "second": 18}
